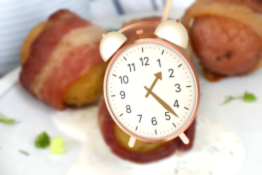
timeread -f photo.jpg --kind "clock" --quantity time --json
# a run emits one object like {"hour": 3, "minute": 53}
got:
{"hour": 1, "minute": 23}
